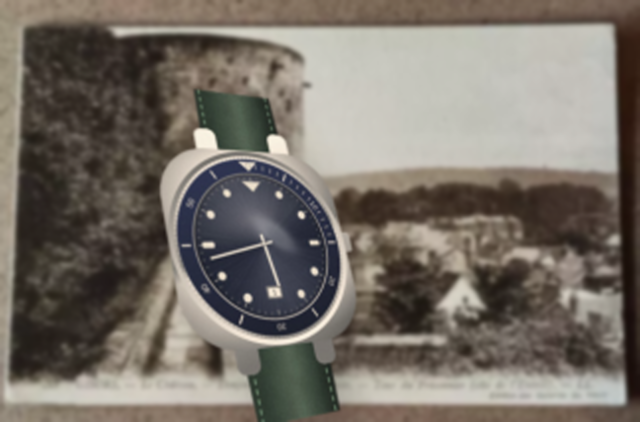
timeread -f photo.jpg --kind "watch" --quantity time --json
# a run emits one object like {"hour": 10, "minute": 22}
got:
{"hour": 5, "minute": 43}
